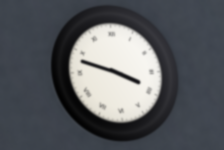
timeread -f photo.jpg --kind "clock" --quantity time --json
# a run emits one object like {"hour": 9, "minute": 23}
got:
{"hour": 3, "minute": 48}
